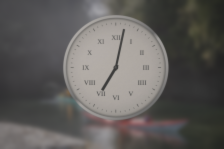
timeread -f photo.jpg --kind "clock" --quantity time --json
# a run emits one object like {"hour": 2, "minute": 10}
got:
{"hour": 7, "minute": 2}
